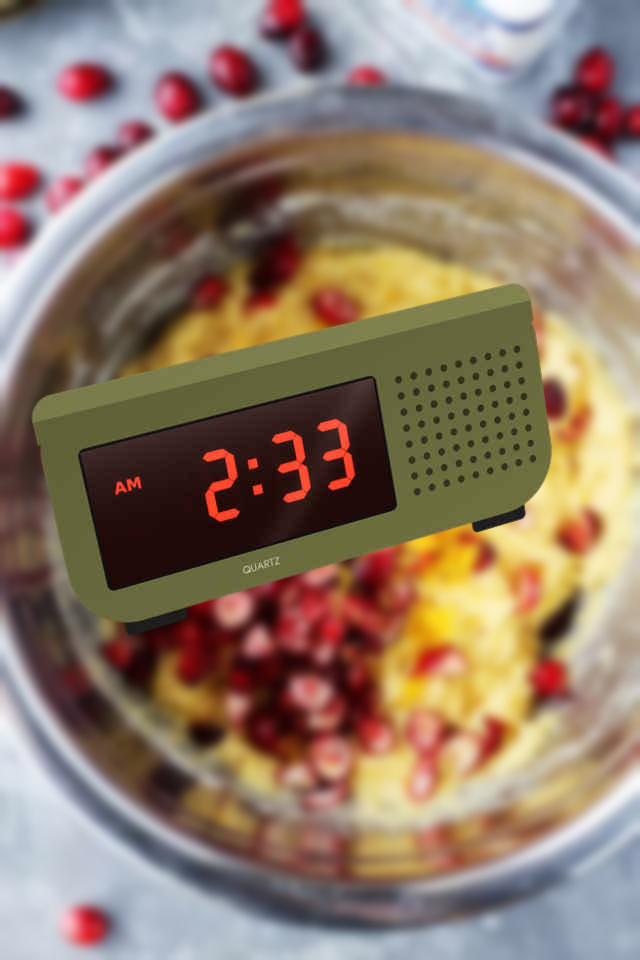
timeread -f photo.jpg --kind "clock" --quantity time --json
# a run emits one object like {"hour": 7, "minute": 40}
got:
{"hour": 2, "minute": 33}
